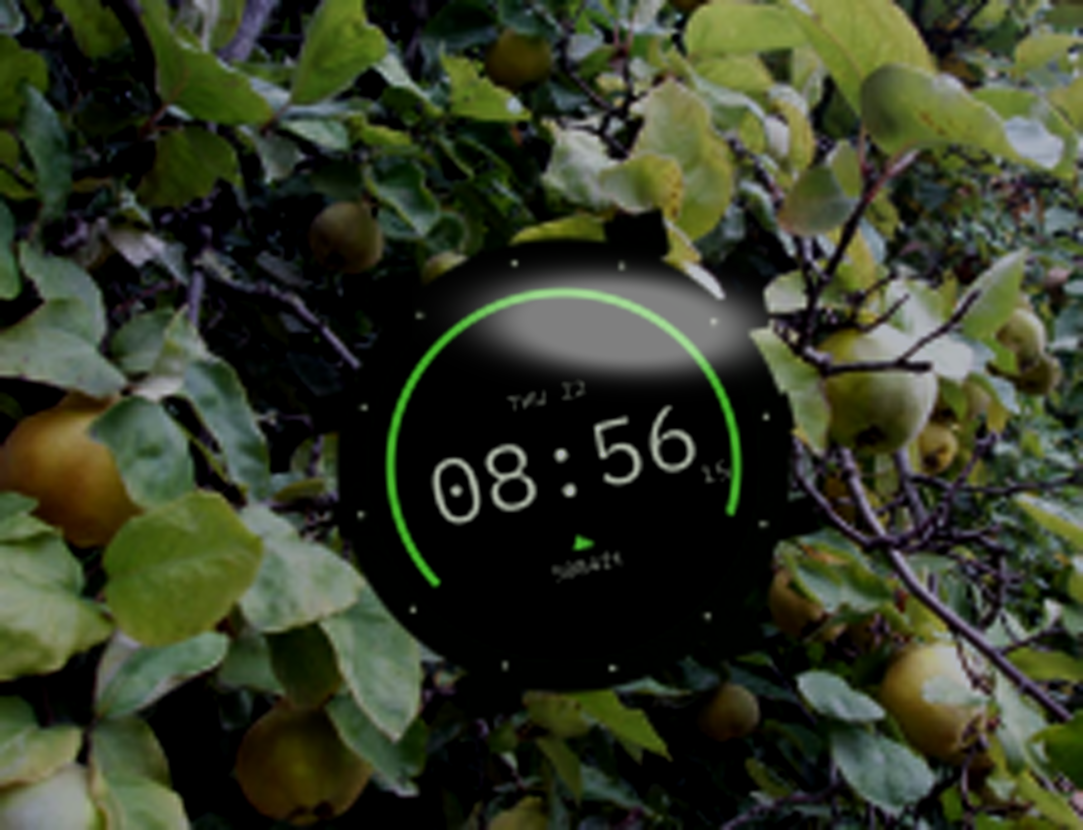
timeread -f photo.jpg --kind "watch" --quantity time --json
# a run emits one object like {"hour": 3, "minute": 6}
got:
{"hour": 8, "minute": 56}
